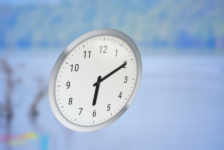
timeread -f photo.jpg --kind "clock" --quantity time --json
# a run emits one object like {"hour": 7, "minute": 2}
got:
{"hour": 6, "minute": 10}
